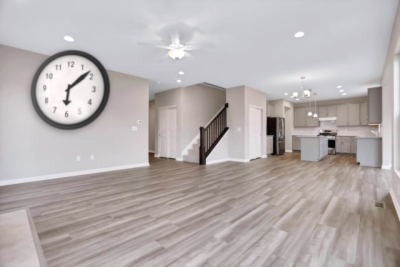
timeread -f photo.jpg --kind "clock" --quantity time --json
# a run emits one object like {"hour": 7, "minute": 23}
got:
{"hour": 6, "minute": 8}
